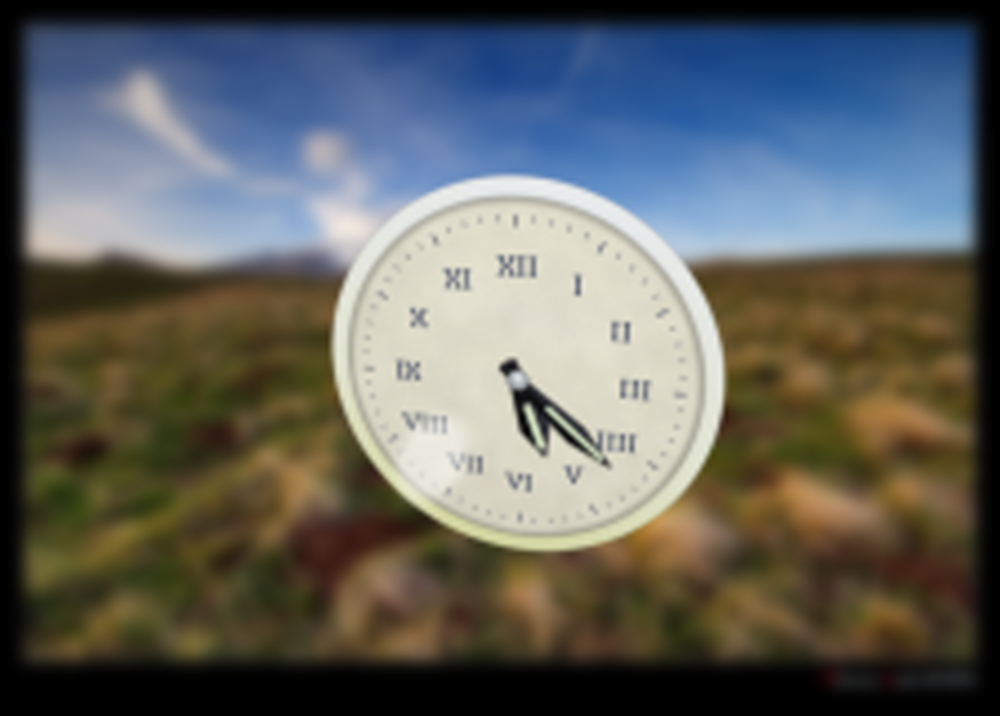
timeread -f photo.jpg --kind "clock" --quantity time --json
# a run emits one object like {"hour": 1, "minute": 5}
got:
{"hour": 5, "minute": 22}
